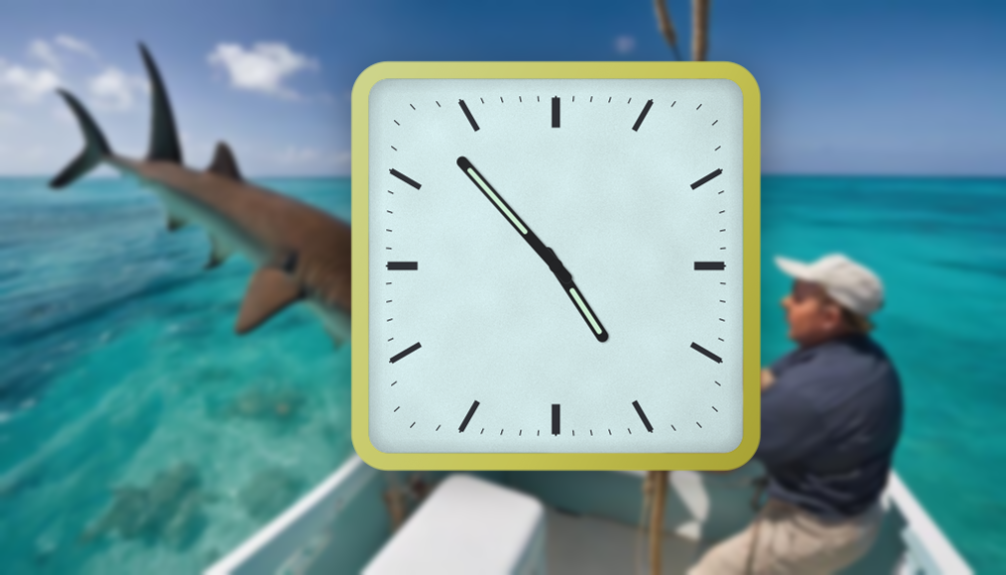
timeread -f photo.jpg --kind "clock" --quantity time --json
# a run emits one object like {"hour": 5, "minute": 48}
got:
{"hour": 4, "minute": 53}
